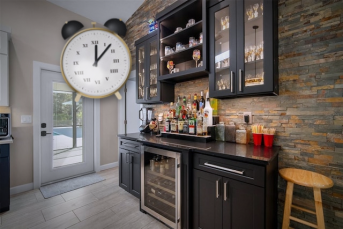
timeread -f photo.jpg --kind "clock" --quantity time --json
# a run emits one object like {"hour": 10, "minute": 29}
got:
{"hour": 12, "minute": 7}
